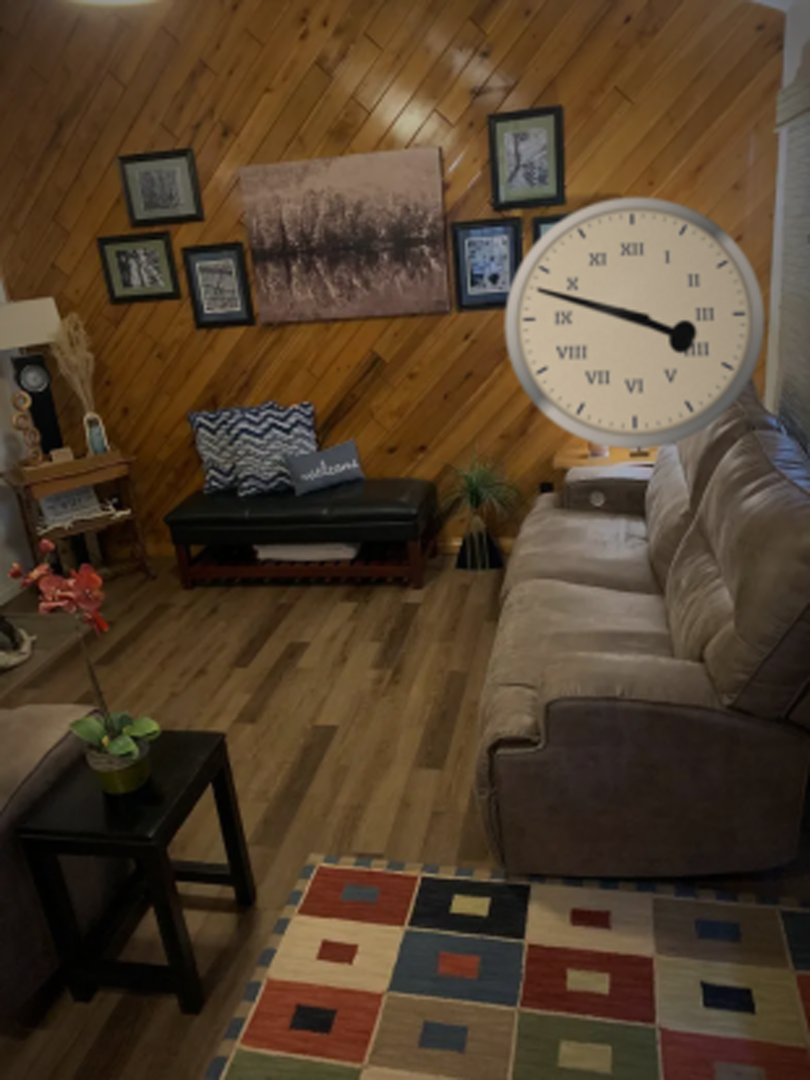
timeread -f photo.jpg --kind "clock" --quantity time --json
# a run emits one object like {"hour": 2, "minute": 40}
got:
{"hour": 3, "minute": 48}
